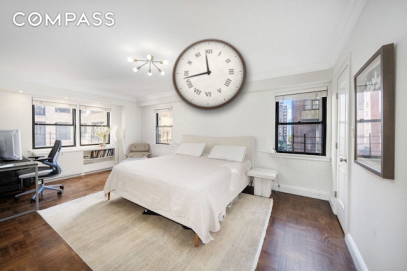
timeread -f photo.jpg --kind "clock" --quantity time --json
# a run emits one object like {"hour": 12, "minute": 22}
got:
{"hour": 11, "minute": 43}
